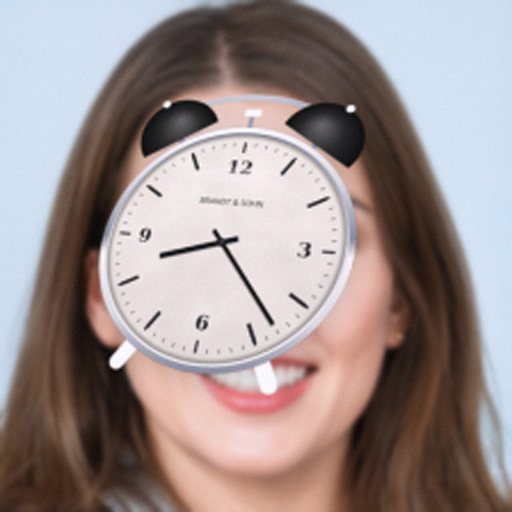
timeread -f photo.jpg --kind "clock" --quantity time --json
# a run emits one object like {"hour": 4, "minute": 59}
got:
{"hour": 8, "minute": 23}
